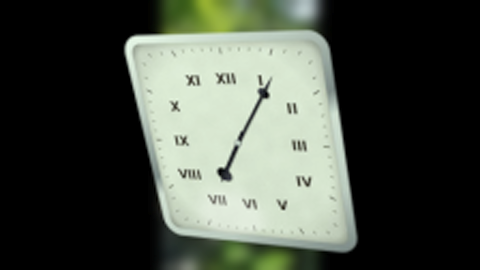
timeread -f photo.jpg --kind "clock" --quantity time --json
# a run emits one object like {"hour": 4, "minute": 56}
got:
{"hour": 7, "minute": 6}
